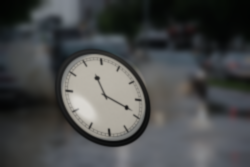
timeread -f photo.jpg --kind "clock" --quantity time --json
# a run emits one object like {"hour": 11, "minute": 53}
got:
{"hour": 11, "minute": 19}
